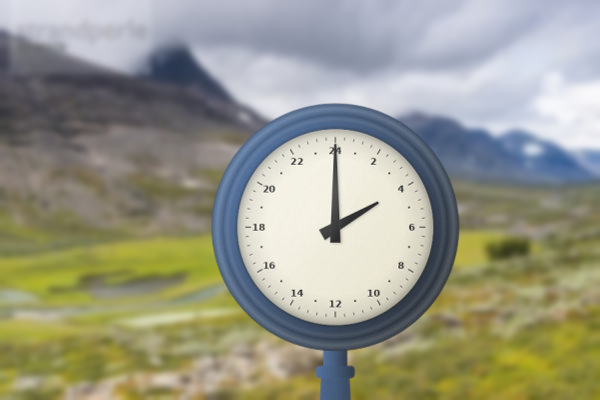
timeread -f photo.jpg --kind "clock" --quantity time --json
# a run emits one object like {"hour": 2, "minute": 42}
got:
{"hour": 4, "minute": 0}
